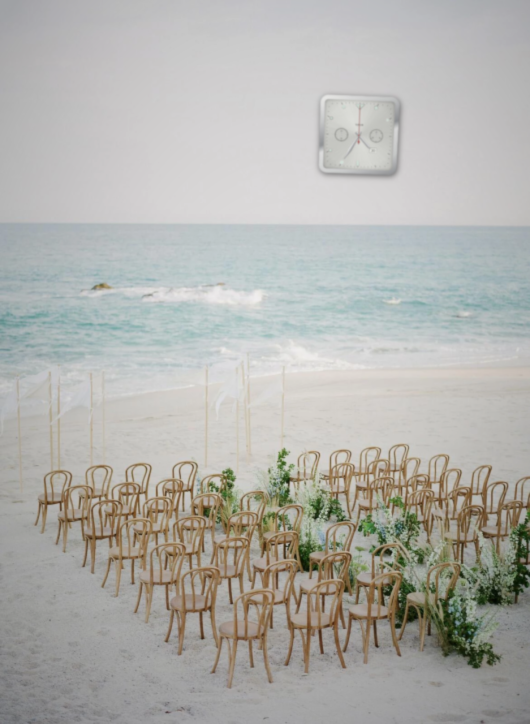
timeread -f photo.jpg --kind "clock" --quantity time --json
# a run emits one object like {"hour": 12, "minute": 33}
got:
{"hour": 4, "minute": 35}
